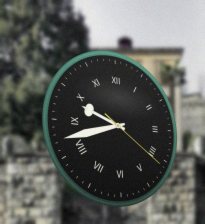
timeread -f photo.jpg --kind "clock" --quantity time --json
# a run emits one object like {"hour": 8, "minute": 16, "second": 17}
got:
{"hour": 9, "minute": 42, "second": 21}
